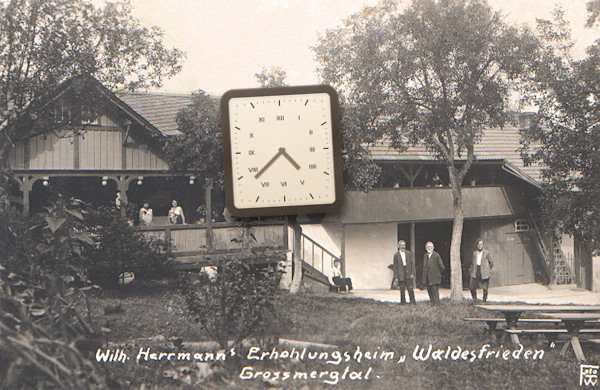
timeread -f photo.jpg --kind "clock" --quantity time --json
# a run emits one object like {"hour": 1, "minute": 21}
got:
{"hour": 4, "minute": 38}
